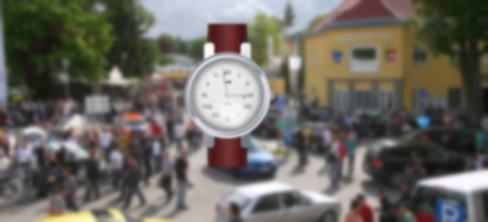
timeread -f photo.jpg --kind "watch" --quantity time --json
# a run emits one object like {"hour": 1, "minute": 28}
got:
{"hour": 2, "minute": 58}
